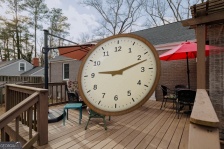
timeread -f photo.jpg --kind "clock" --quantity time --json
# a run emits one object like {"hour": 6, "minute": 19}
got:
{"hour": 9, "minute": 12}
